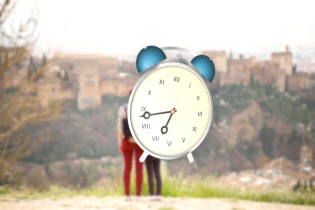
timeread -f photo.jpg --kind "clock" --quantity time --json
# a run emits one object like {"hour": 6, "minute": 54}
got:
{"hour": 6, "minute": 43}
